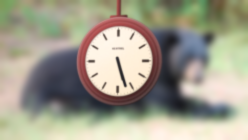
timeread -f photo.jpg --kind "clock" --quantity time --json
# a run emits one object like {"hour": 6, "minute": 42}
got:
{"hour": 5, "minute": 27}
